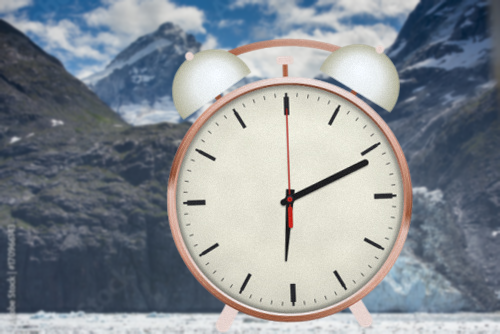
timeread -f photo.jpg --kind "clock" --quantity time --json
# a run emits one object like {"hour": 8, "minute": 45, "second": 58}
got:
{"hour": 6, "minute": 11, "second": 0}
